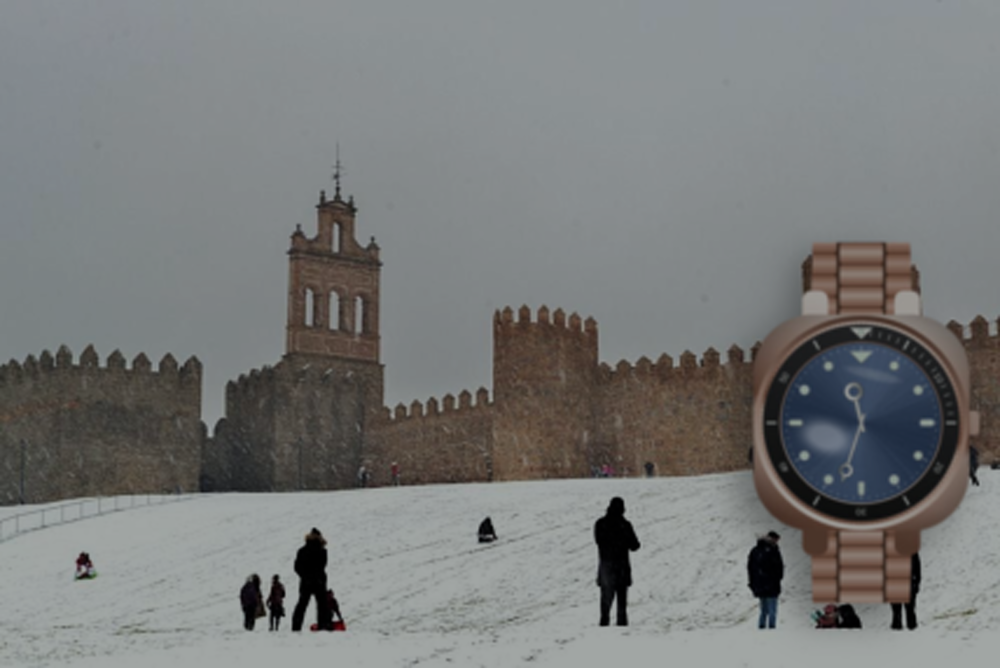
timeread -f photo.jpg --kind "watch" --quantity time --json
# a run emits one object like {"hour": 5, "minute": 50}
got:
{"hour": 11, "minute": 33}
